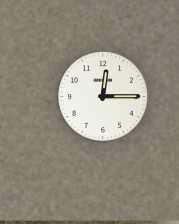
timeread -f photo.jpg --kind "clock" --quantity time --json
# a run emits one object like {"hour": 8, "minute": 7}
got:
{"hour": 12, "minute": 15}
